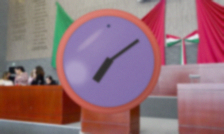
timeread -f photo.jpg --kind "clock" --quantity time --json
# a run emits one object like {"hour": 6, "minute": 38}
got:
{"hour": 7, "minute": 9}
